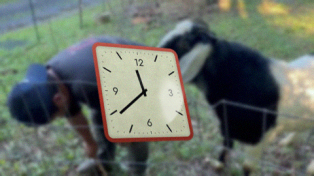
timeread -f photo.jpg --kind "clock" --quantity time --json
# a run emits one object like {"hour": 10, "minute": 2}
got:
{"hour": 11, "minute": 39}
